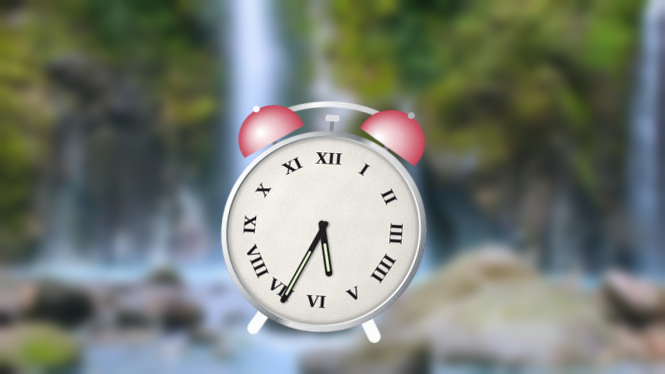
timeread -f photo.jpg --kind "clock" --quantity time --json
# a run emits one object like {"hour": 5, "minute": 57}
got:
{"hour": 5, "minute": 34}
